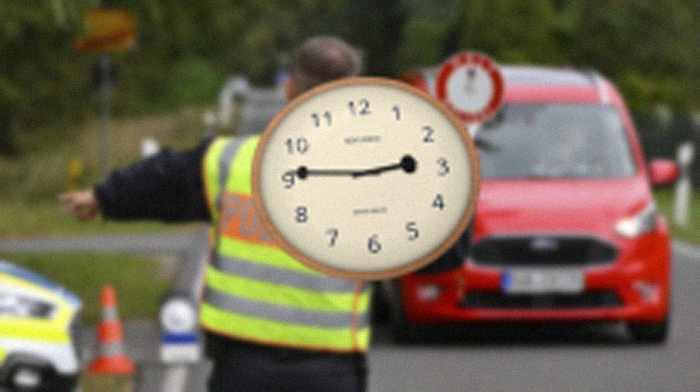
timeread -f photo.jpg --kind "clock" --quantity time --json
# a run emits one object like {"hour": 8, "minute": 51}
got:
{"hour": 2, "minute": 46}
